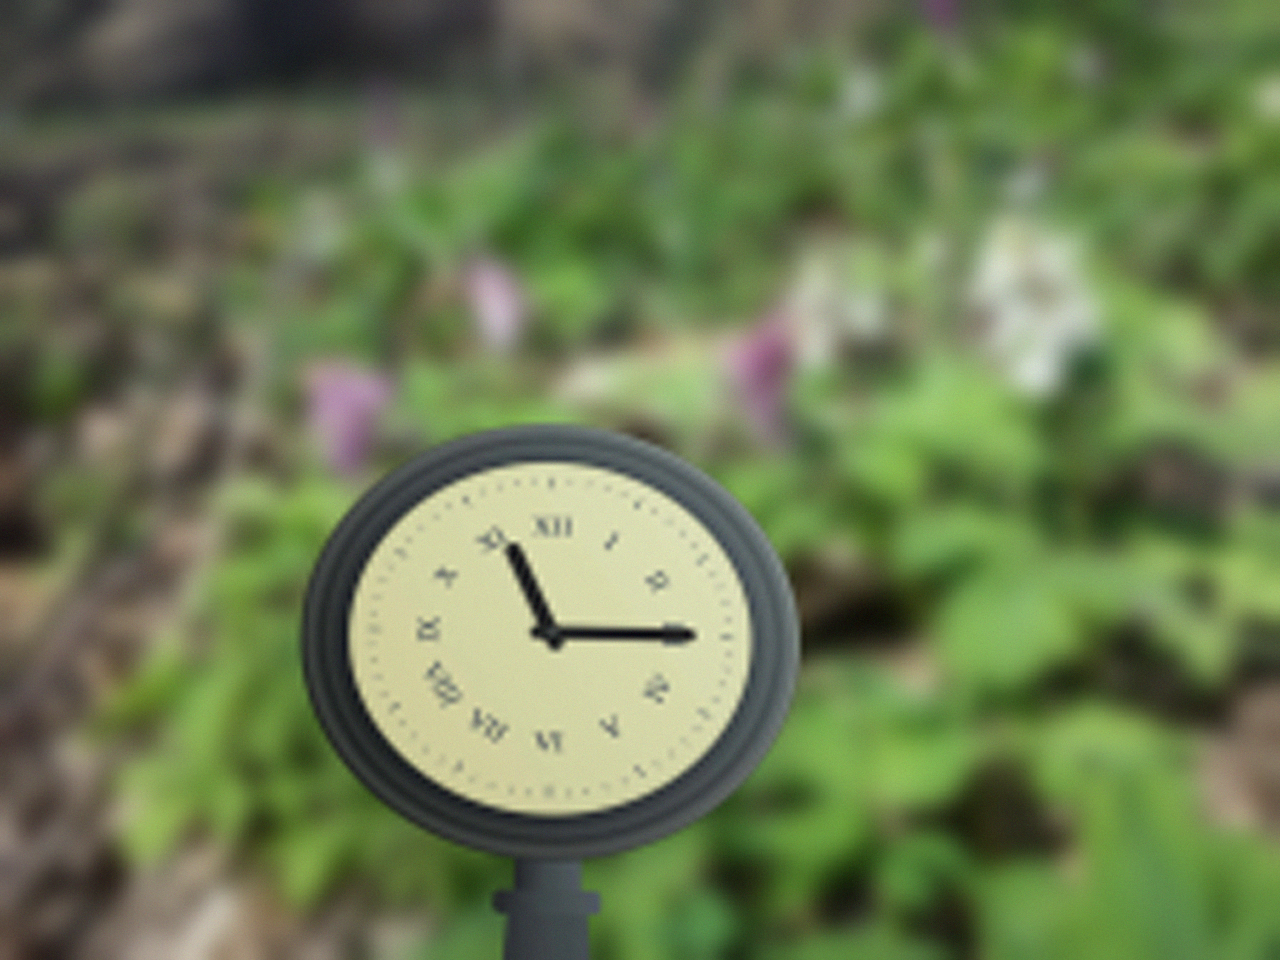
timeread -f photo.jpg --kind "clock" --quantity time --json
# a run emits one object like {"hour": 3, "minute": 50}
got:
{"hour": 11, "minute": 15}
